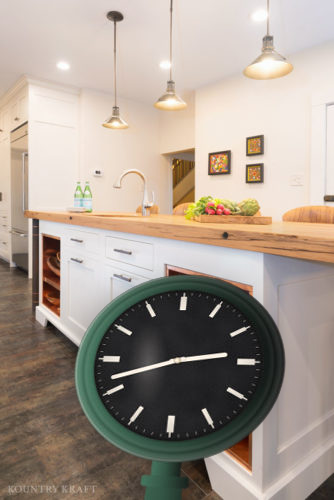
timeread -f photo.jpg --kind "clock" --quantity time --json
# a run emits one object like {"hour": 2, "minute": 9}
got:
{"hour": 2, "minute": 42}
